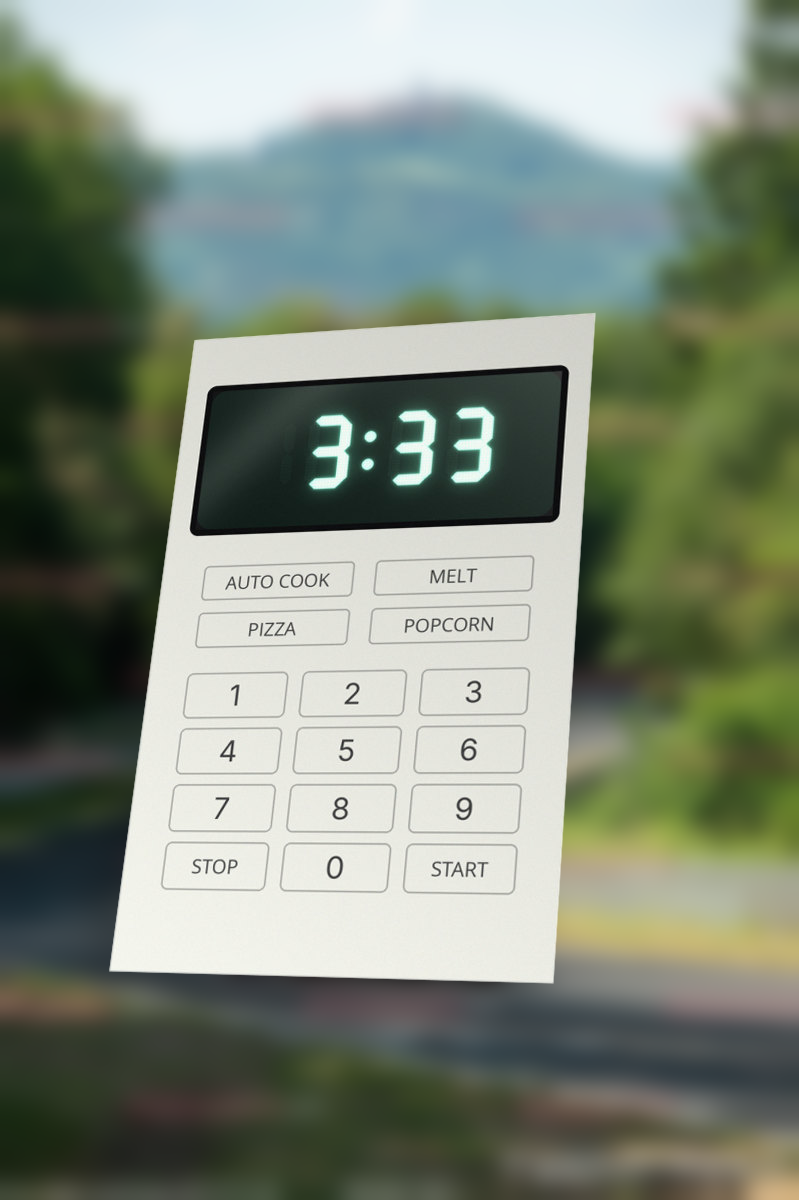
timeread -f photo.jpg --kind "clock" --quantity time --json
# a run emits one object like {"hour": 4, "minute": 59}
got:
{"hour": 3, "minute": 33}
